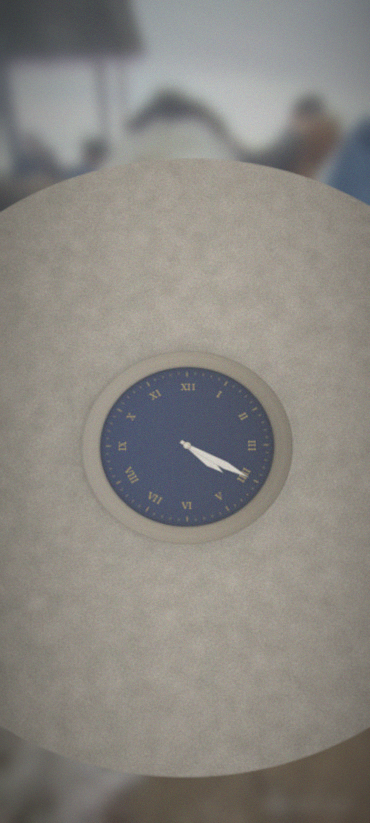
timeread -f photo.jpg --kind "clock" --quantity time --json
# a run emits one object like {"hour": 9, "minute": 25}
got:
{"hour": 4, "minute": 20}
